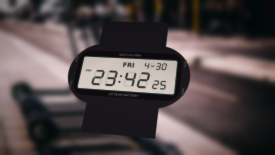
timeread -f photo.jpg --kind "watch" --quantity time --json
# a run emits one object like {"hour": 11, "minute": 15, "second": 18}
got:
{"hour": 23, "minute": 42, "second": 25}
